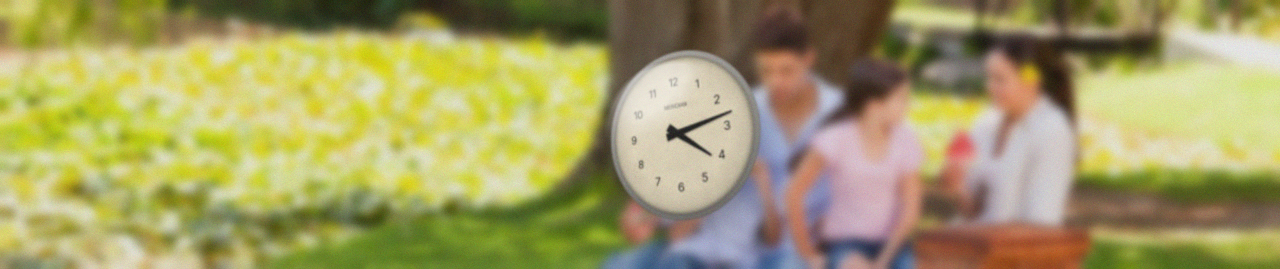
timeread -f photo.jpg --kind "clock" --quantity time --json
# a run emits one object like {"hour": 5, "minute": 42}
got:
{"hour": 4, "minute": 13}
